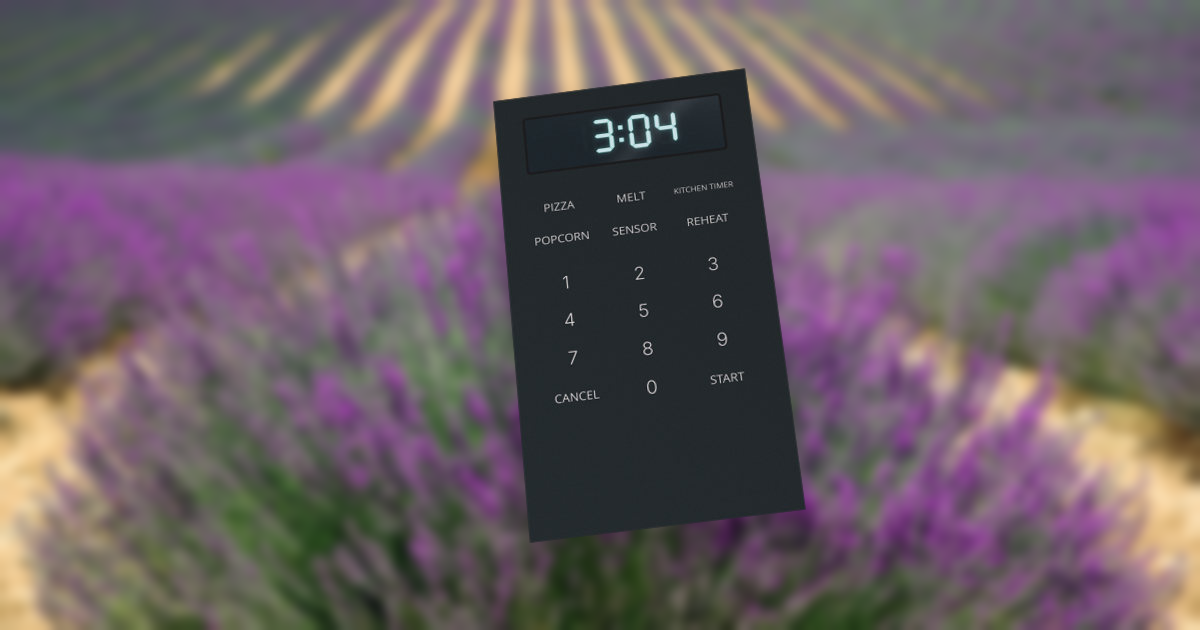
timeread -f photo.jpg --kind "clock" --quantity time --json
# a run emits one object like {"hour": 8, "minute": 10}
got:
{"hour": 3, "minute": 4}
